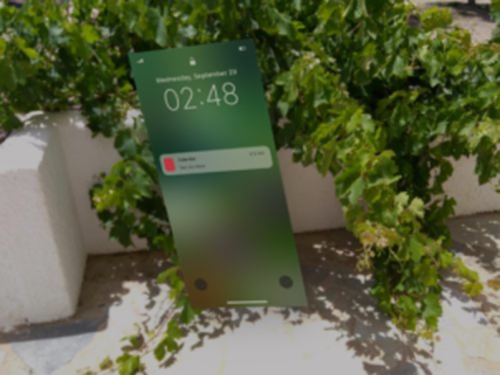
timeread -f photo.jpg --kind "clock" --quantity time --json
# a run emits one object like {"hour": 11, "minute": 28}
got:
{"hour": 2, "minute": 48}
